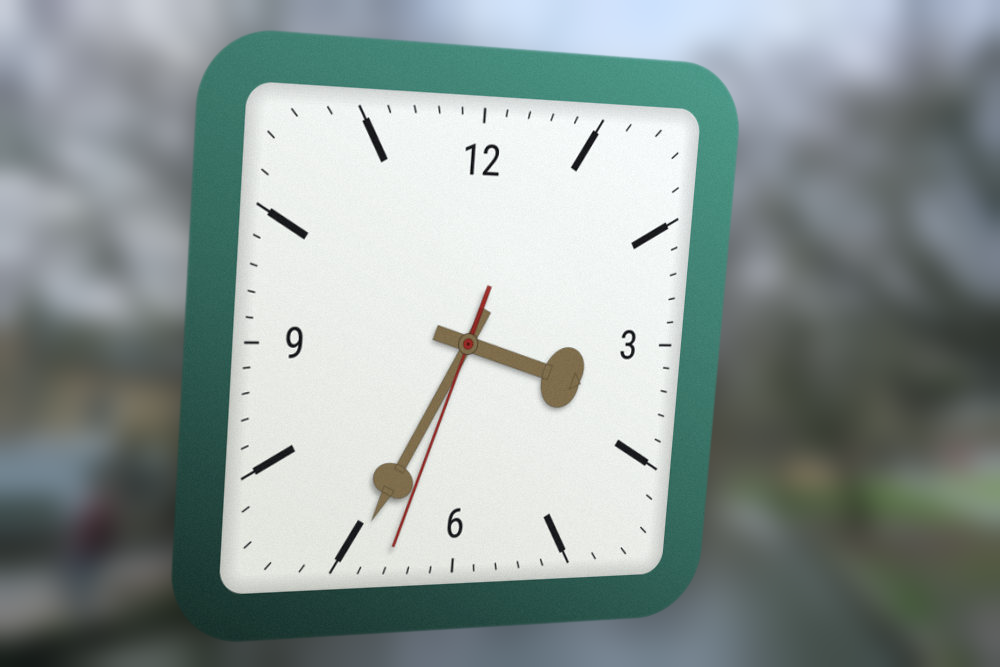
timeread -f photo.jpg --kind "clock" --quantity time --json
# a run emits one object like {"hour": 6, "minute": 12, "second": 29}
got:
{"hour": 3, "minute": 34, "second": 33}
